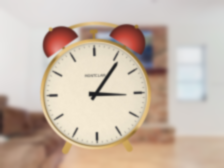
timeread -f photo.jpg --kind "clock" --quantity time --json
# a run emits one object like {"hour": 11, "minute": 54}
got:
{"hour": 3, "minute": 6}
